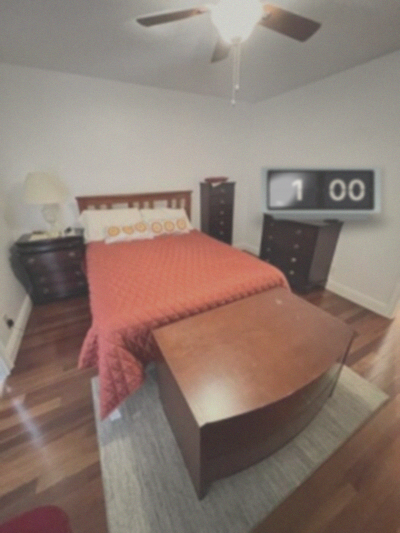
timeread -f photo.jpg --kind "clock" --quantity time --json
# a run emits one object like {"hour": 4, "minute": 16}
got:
{"hour": 1, "minute": 0}
